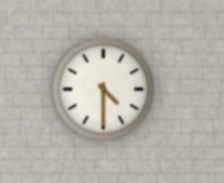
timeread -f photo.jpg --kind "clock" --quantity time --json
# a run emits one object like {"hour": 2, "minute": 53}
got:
{"hour": 4, "minute": 30}
